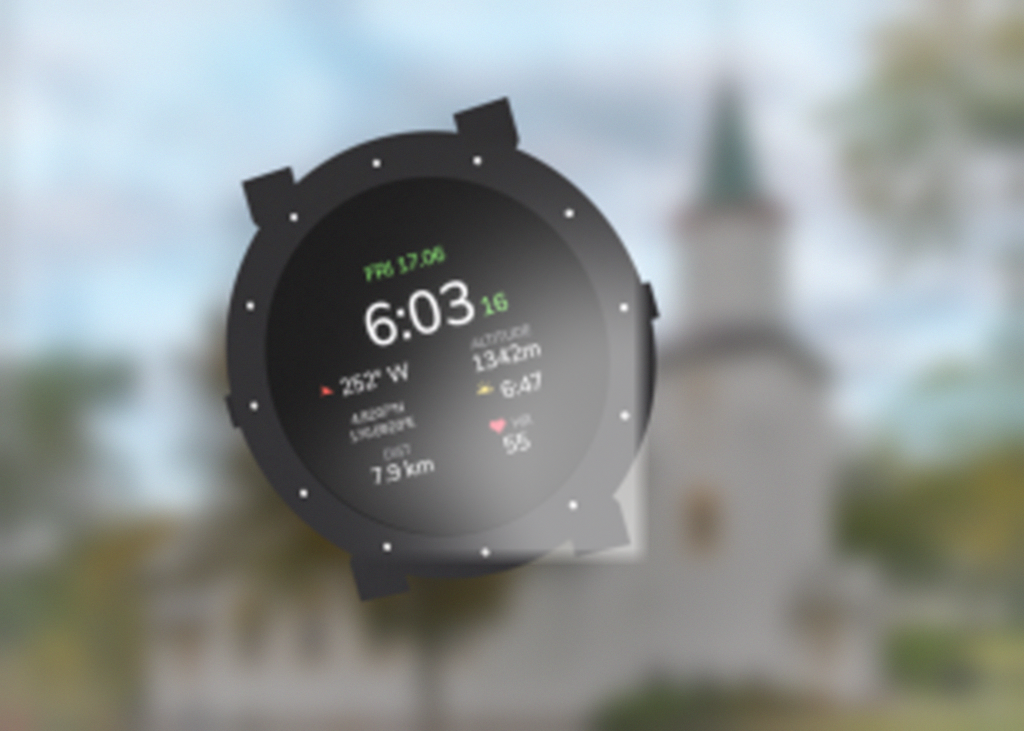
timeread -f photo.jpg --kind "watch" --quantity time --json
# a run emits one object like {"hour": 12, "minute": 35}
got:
{"hour": 6, "minute": 3}
